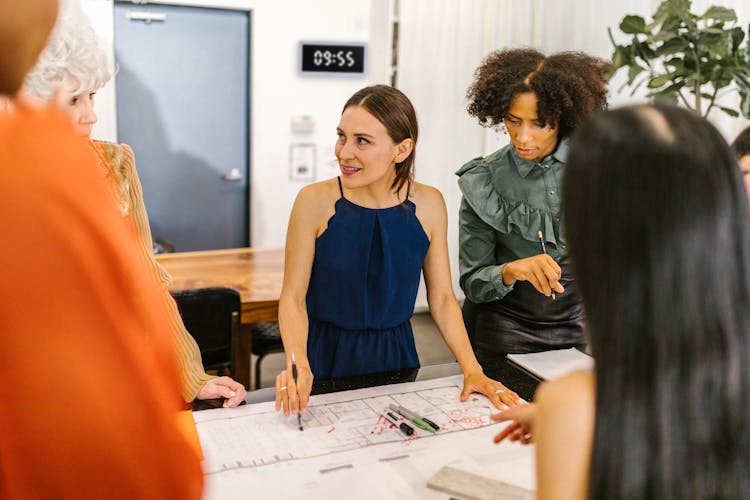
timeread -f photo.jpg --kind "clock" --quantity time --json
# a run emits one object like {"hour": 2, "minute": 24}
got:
{"hour": 9, "minute": 55}
